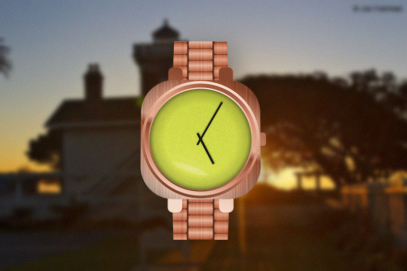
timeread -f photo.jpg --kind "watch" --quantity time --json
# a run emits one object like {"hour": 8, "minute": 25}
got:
{"hour": 5, "minute": 5}
